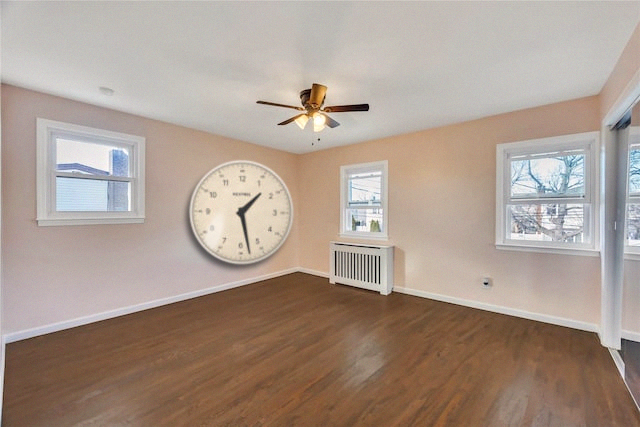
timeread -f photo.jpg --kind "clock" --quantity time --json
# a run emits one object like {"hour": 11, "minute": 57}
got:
{"hour": 1, "minute": 28}
